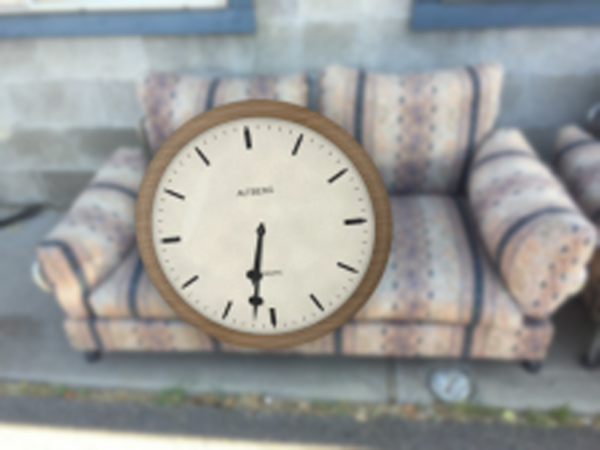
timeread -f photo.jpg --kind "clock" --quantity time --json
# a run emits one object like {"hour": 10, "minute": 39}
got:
{"hour": 6, "minute": 32}
